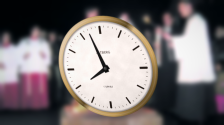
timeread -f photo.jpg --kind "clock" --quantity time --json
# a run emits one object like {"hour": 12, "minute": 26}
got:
{"hour": 7, "minute": 57}
